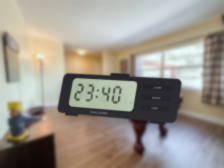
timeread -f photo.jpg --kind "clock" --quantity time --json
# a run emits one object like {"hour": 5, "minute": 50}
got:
{"hour": 23, "minute": 40}
